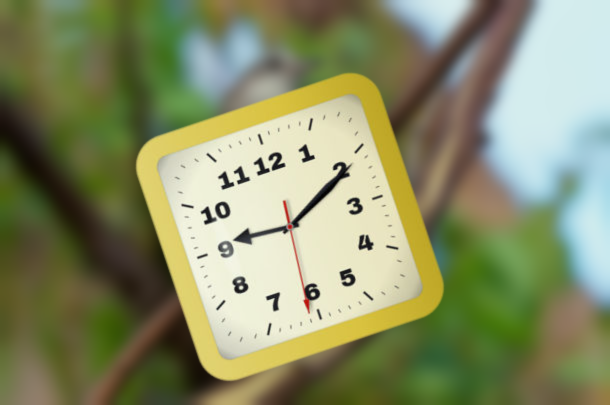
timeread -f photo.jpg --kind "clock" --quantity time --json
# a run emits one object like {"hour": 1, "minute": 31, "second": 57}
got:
{"hour": 9, "minute": 10, "second": 31}
